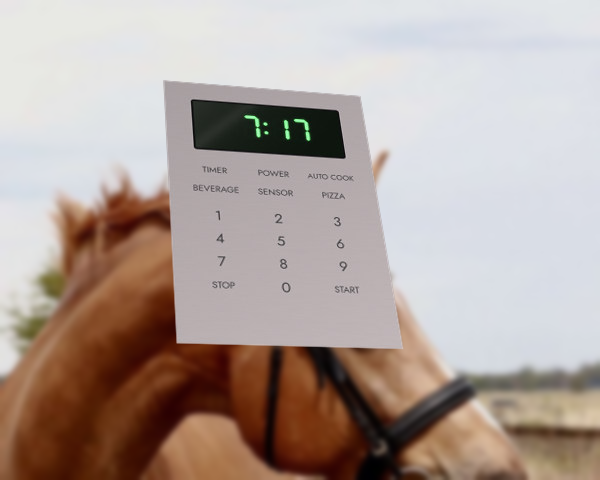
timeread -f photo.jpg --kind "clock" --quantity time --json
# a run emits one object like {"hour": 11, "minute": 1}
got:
{"hour": 7, "minute": 17}
